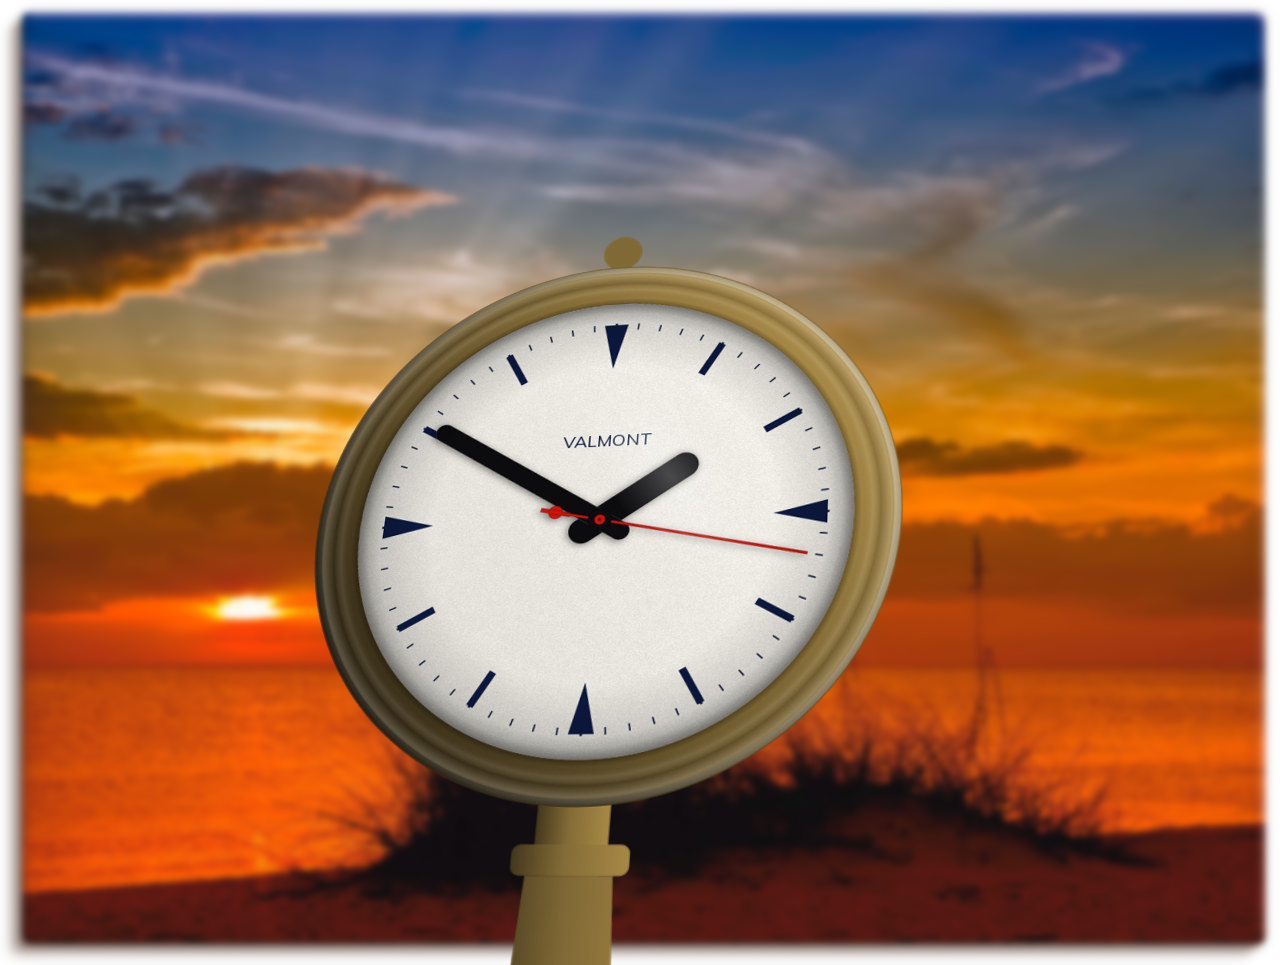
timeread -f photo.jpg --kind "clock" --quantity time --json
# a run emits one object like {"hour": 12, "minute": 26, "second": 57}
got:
{"hour": 1, "minute": 50, "second": 17}
